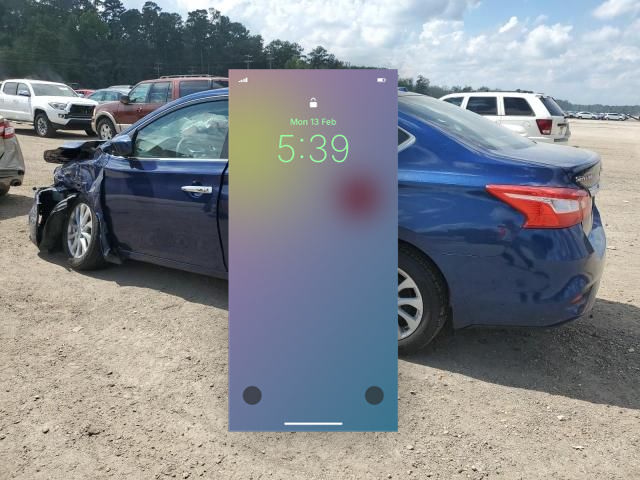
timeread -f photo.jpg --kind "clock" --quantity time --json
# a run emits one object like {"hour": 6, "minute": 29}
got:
{"hour": 5, "minute": 39}
